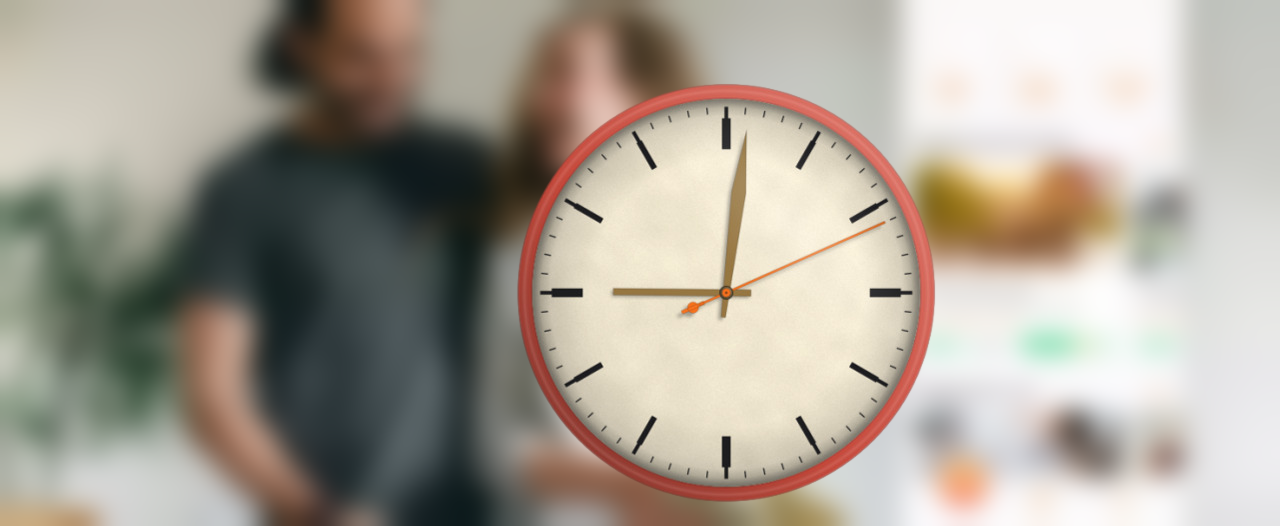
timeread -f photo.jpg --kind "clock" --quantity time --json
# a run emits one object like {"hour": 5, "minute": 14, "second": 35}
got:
{"hour": 9, "minute": 1, "second": 11}
